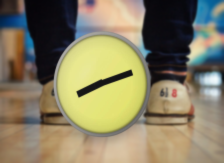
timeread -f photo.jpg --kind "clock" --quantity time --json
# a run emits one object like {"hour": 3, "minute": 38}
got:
{"hour": 8, "minute": 12}
